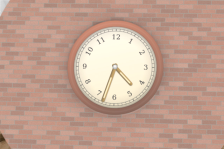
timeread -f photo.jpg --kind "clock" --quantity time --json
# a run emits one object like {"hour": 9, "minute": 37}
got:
{"hour": 4, "minute": 33}
